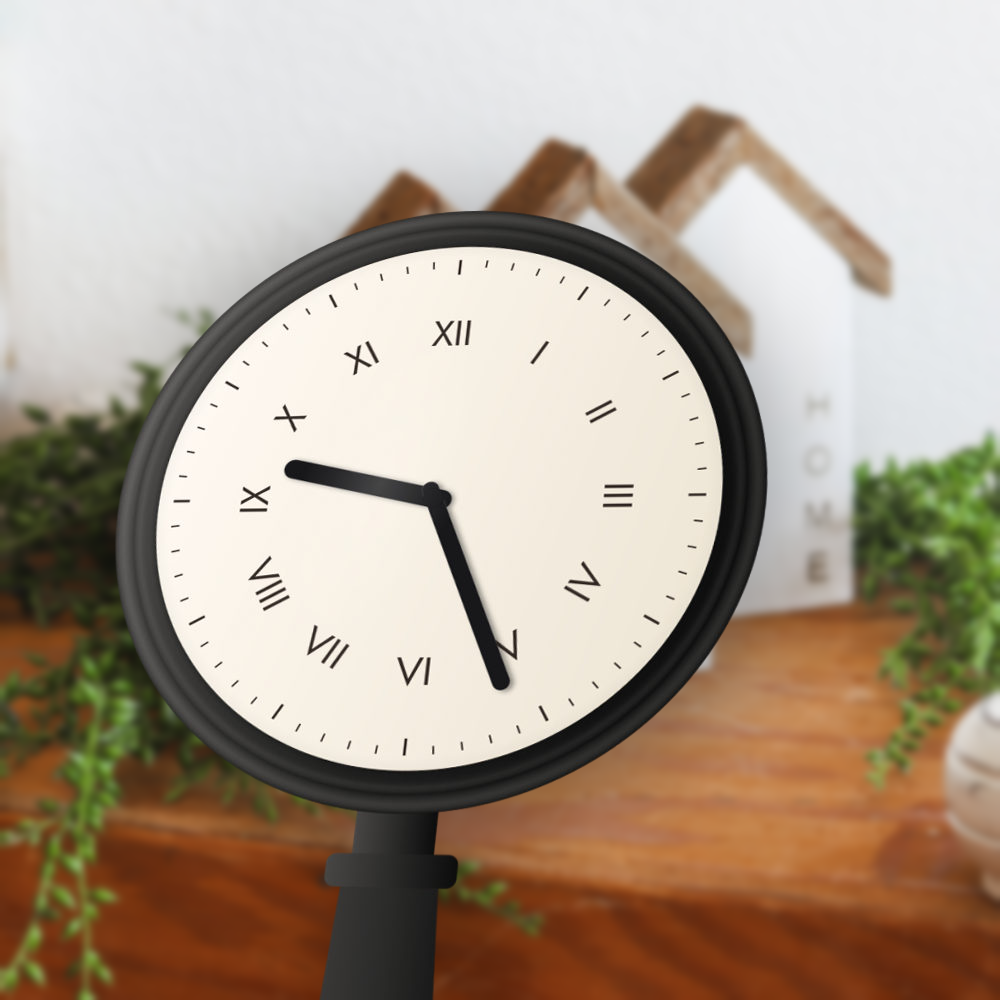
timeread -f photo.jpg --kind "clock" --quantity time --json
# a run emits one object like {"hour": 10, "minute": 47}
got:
{"hour": 9, "minute": 26}
